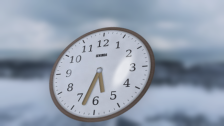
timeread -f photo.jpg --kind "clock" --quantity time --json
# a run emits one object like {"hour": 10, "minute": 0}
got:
{"hour": 5, "minute": 33}
